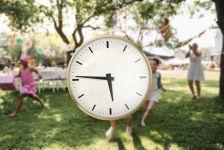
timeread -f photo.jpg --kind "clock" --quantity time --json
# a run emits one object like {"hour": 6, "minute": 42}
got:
{"hour": 5, "minute": 46}
